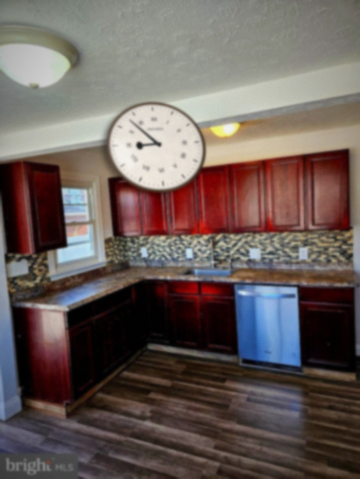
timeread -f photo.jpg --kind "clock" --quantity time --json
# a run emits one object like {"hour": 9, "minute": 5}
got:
{"hour": 8, "minute": 53}
